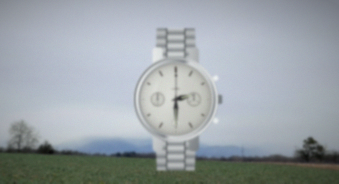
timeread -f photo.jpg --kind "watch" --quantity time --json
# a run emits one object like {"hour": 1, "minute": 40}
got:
{"hour": 2, "minute": 30}
